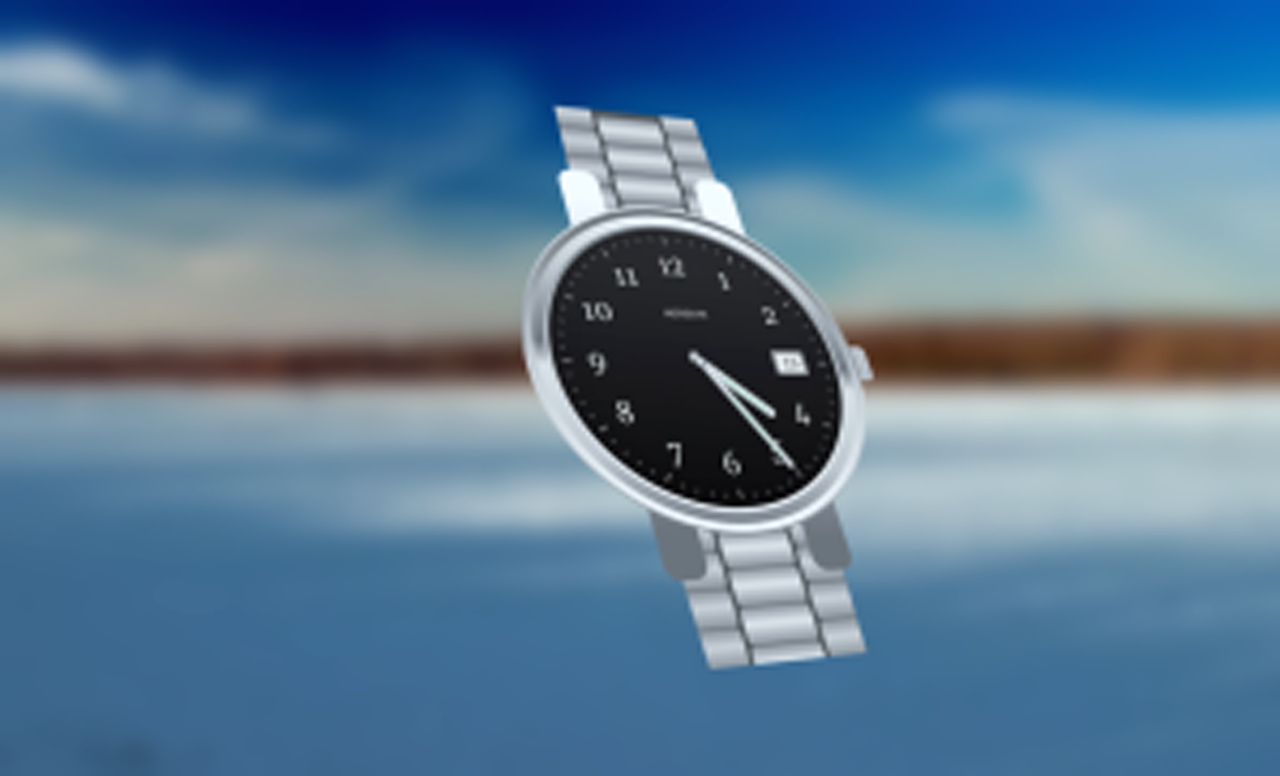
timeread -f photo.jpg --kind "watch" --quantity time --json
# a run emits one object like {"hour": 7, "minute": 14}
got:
{"hour": 4, "minute": 25}
